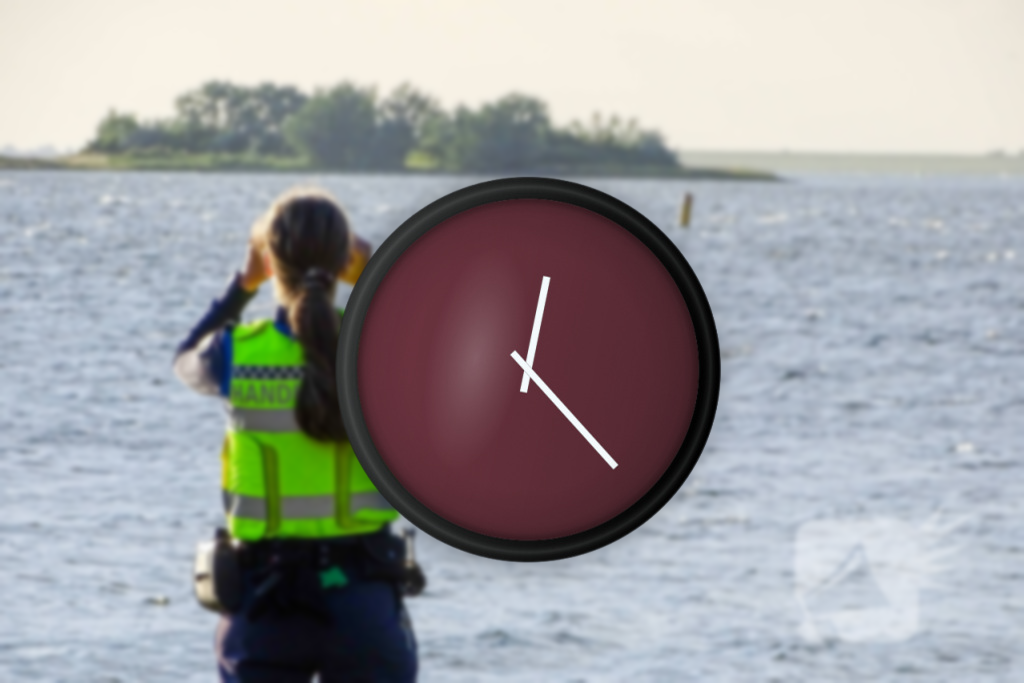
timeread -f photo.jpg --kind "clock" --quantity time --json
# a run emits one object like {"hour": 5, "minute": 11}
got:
{"hour": 12, "minute": 23}
